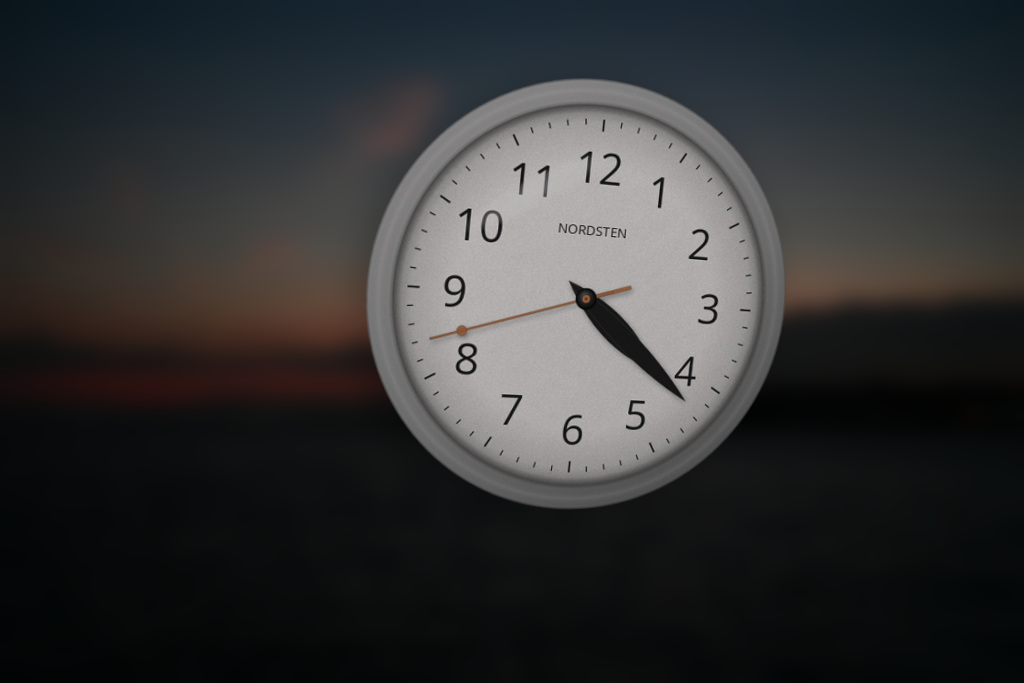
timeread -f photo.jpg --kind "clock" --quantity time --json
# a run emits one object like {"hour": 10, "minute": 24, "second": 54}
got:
{"hour": 4, "minute": 21, "second": 42}
